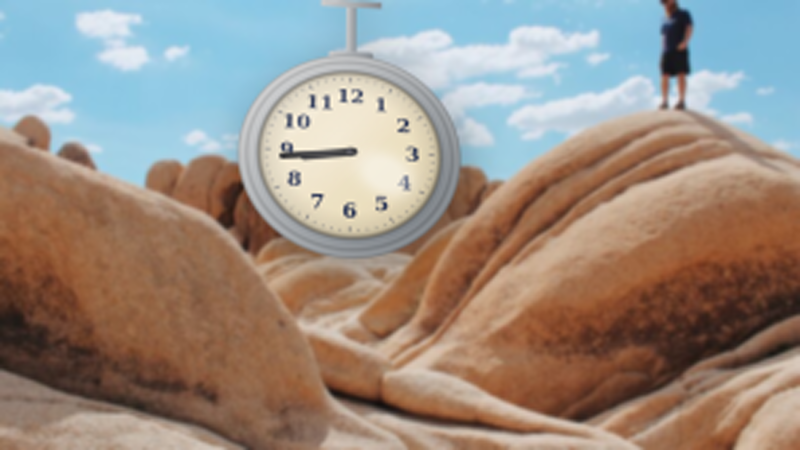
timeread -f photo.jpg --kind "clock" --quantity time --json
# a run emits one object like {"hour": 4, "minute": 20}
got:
{"hour": 8, "minute": 44}
